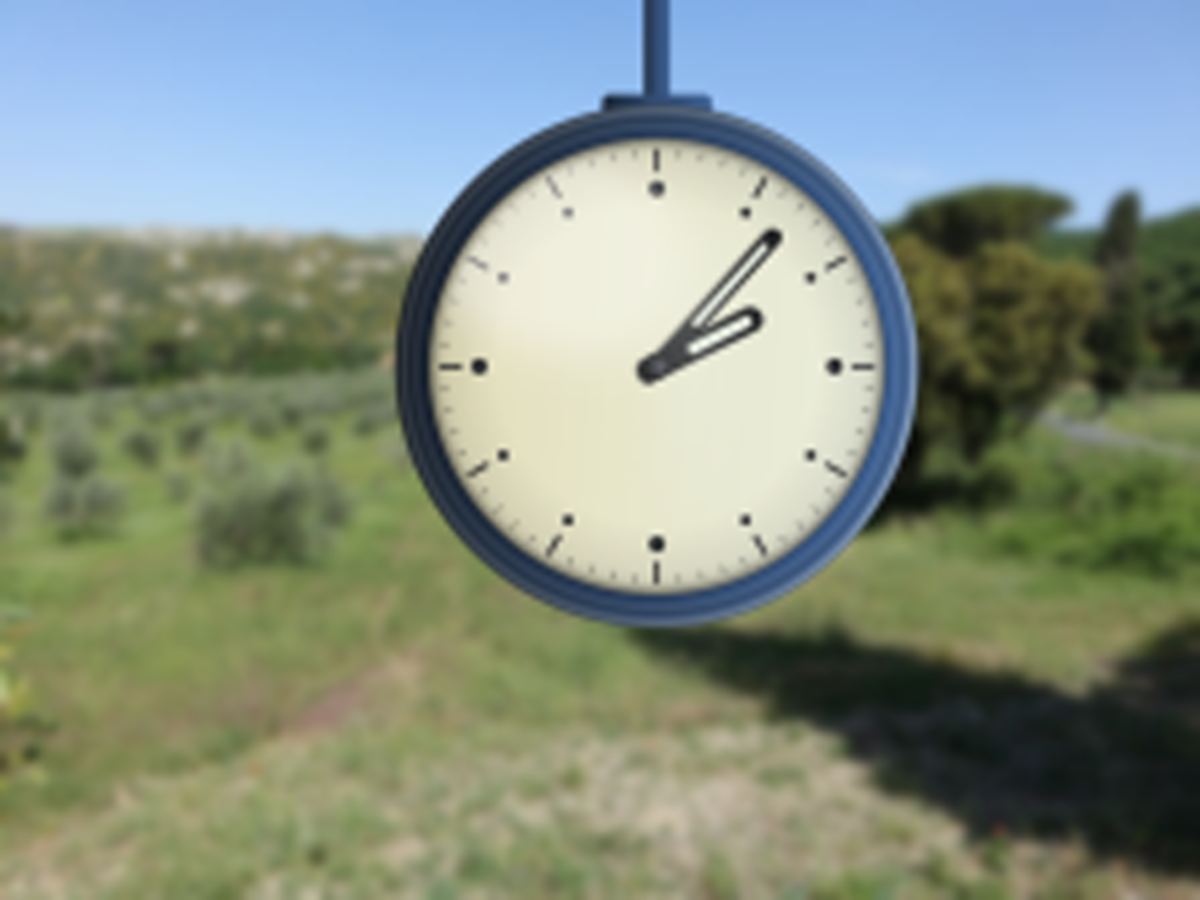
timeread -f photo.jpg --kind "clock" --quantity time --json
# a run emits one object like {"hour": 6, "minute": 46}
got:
{"hour": 2, "minute": 7}
